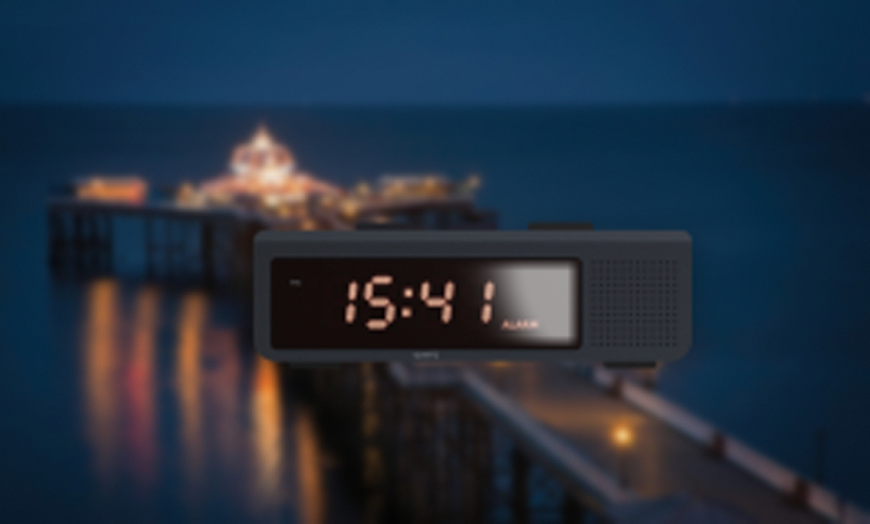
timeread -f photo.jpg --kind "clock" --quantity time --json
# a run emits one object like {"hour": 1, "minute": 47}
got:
{"hour": 15, "minute": 41}
